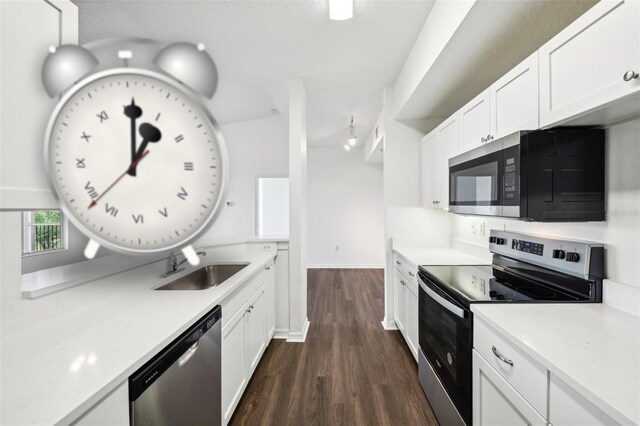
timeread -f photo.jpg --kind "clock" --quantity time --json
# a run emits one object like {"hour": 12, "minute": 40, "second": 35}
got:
{"hour": 1, "minute": 0, "second": 38}
